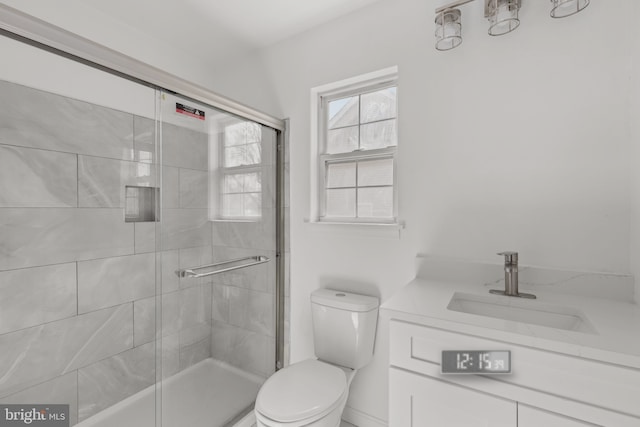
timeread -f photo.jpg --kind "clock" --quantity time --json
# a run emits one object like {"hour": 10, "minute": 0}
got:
{"hour": 12, "minute": 15}
